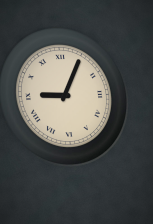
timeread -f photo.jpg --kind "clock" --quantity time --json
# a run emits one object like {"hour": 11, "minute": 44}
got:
{"hour": 9, "minute": 5}
